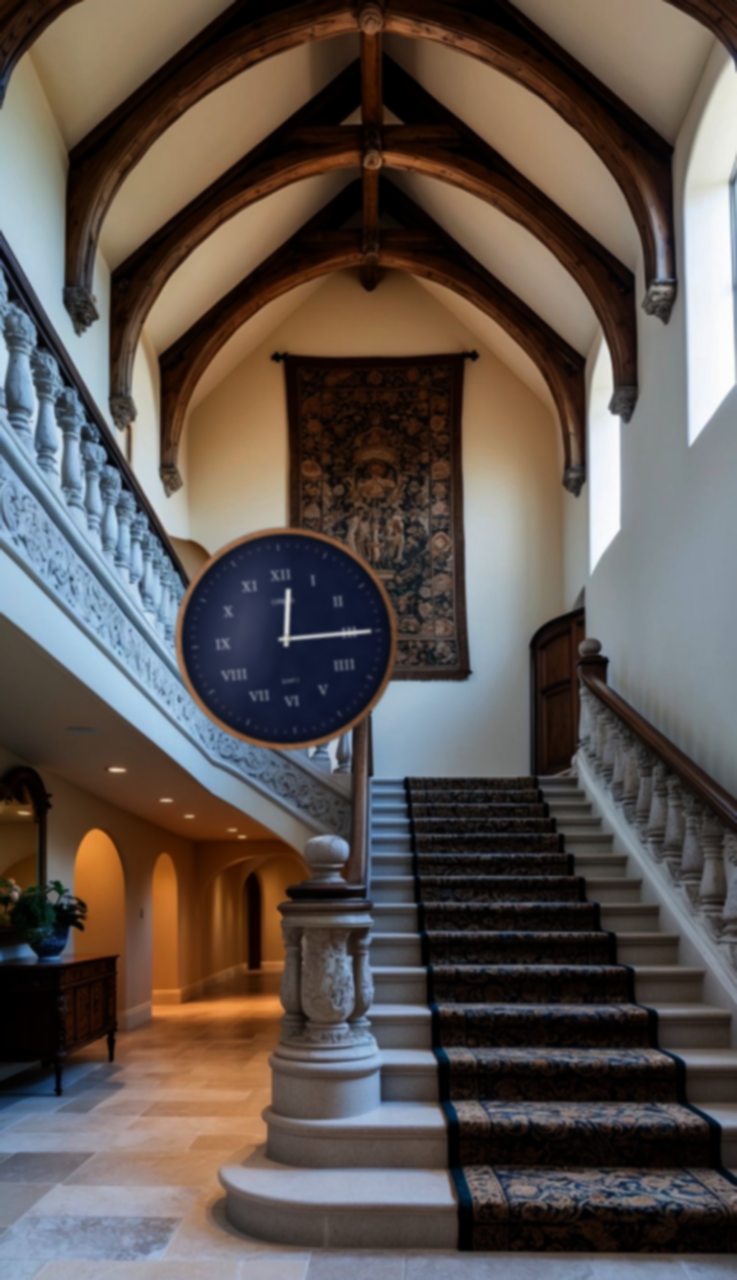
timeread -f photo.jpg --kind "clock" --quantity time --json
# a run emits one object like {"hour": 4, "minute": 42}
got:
{"hour": 12, "minute": 15}
